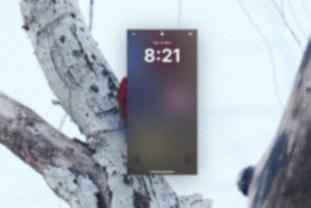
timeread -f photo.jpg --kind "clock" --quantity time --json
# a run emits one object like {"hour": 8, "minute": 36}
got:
{"hour": 8, "minute": 21}
